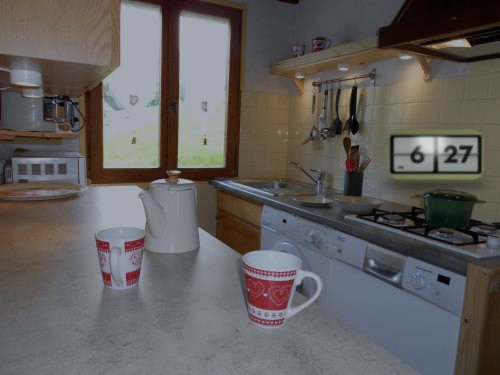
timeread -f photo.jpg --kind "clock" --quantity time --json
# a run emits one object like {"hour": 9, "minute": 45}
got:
{"hour": 6, "minute": 27}
